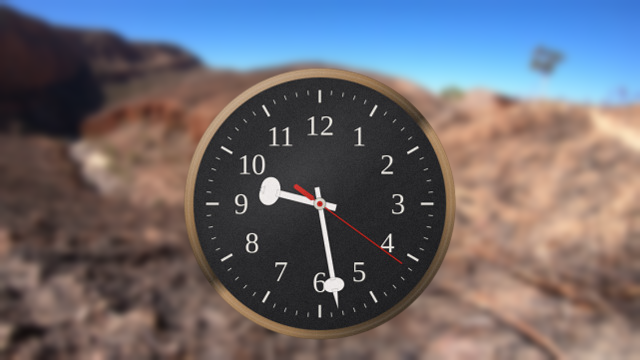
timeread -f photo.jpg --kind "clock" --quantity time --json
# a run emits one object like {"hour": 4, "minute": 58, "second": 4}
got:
{"hour": 9, "minute": 28, "second": 21}
